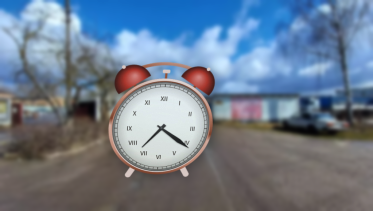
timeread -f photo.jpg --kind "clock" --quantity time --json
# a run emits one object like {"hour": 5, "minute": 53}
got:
{"hour": 7, "minute": 21}
